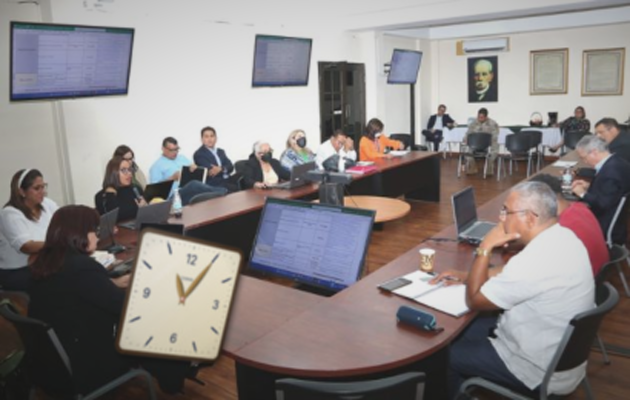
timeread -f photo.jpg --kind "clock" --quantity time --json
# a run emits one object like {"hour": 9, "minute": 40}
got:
{"hour": 11, "minute": 5}
